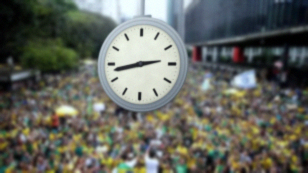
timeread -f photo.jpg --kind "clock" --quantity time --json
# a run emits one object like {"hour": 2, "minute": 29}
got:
{"hour": 2, "minute": 43}
